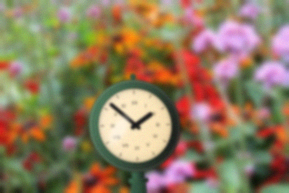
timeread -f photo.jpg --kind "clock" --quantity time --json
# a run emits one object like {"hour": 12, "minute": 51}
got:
{"hour": 1, "minute": 52}
